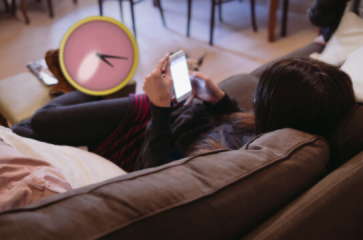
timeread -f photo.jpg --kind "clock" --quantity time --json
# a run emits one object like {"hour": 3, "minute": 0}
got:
{"hour": 4, "minute": 16}
